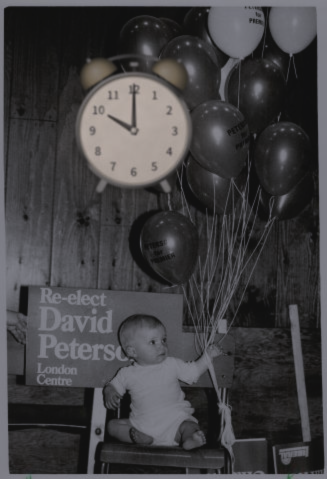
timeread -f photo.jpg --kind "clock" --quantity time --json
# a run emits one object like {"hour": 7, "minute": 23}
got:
{"hour": 10, "minute": 0}
